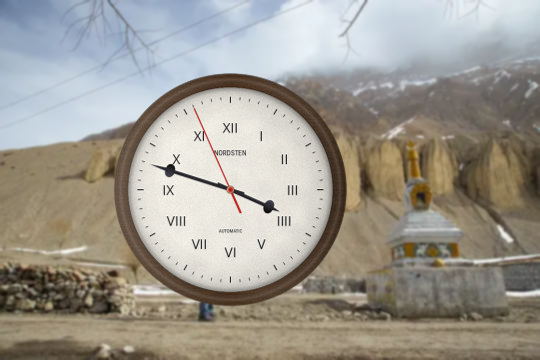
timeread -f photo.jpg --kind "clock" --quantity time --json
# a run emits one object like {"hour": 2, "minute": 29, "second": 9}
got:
{"hour": 3, "minute": 47, "second": 56}
